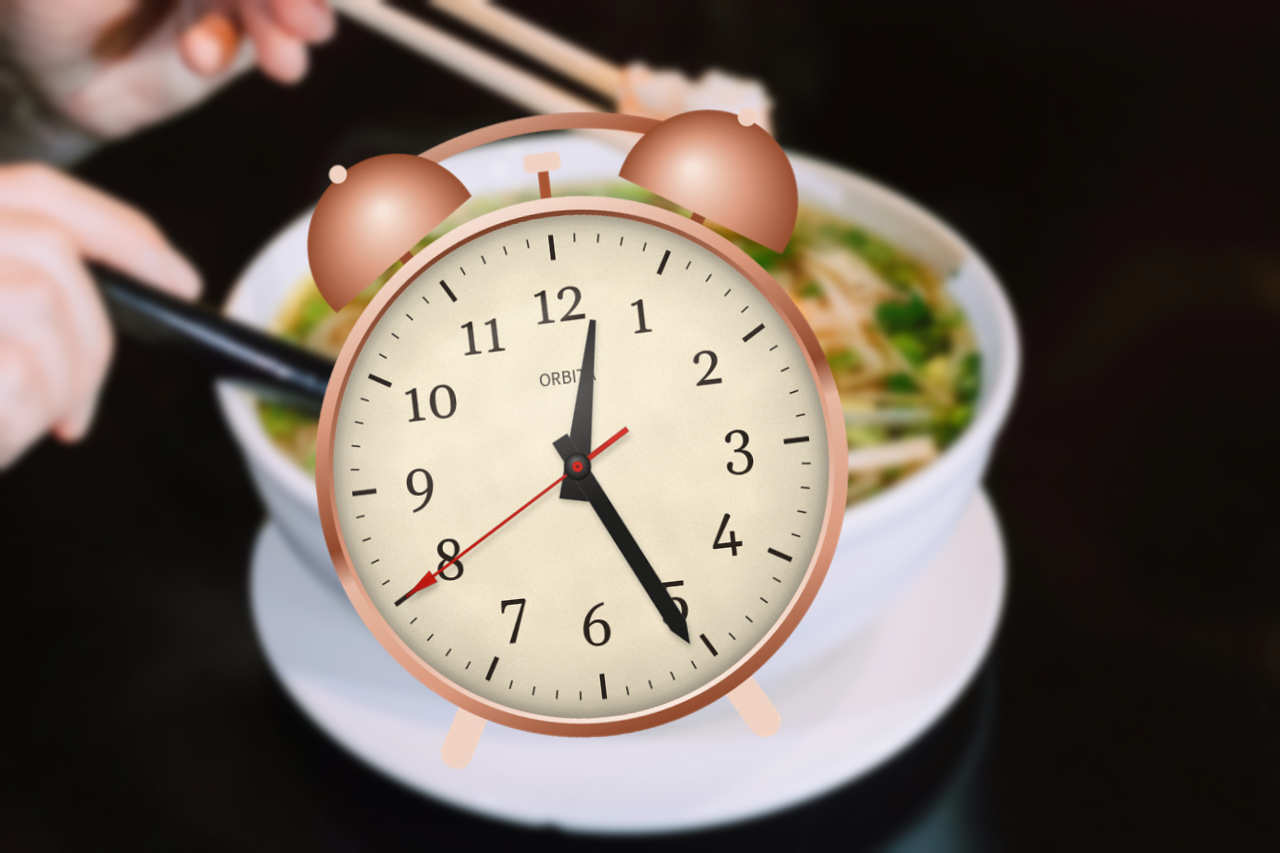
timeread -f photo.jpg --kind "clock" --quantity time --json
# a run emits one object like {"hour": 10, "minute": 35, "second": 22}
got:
{"hour": 12, "minute": 25, "second": 40}
